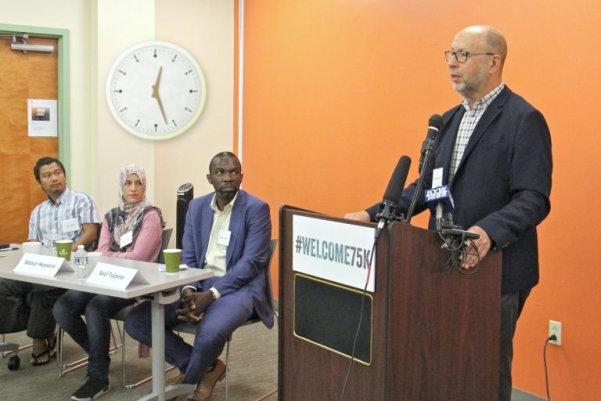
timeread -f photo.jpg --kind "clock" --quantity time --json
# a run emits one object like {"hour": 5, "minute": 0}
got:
{"hour": 12, "minute": 27}
